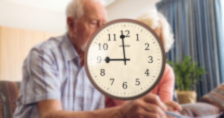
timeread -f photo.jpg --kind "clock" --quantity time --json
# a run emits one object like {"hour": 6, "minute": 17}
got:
{"hour": 8, "minute": 59}
